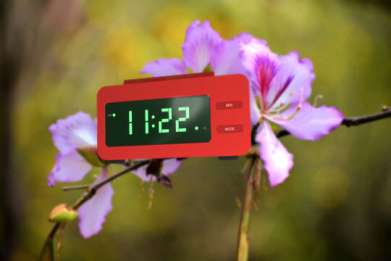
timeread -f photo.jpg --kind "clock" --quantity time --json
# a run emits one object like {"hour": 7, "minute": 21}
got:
{"hour": 11, "minute": 22}
